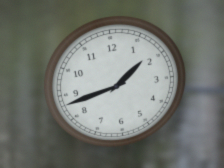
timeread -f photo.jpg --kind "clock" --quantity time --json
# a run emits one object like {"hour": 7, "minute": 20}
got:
{"hour": 1, "minute": 43}
